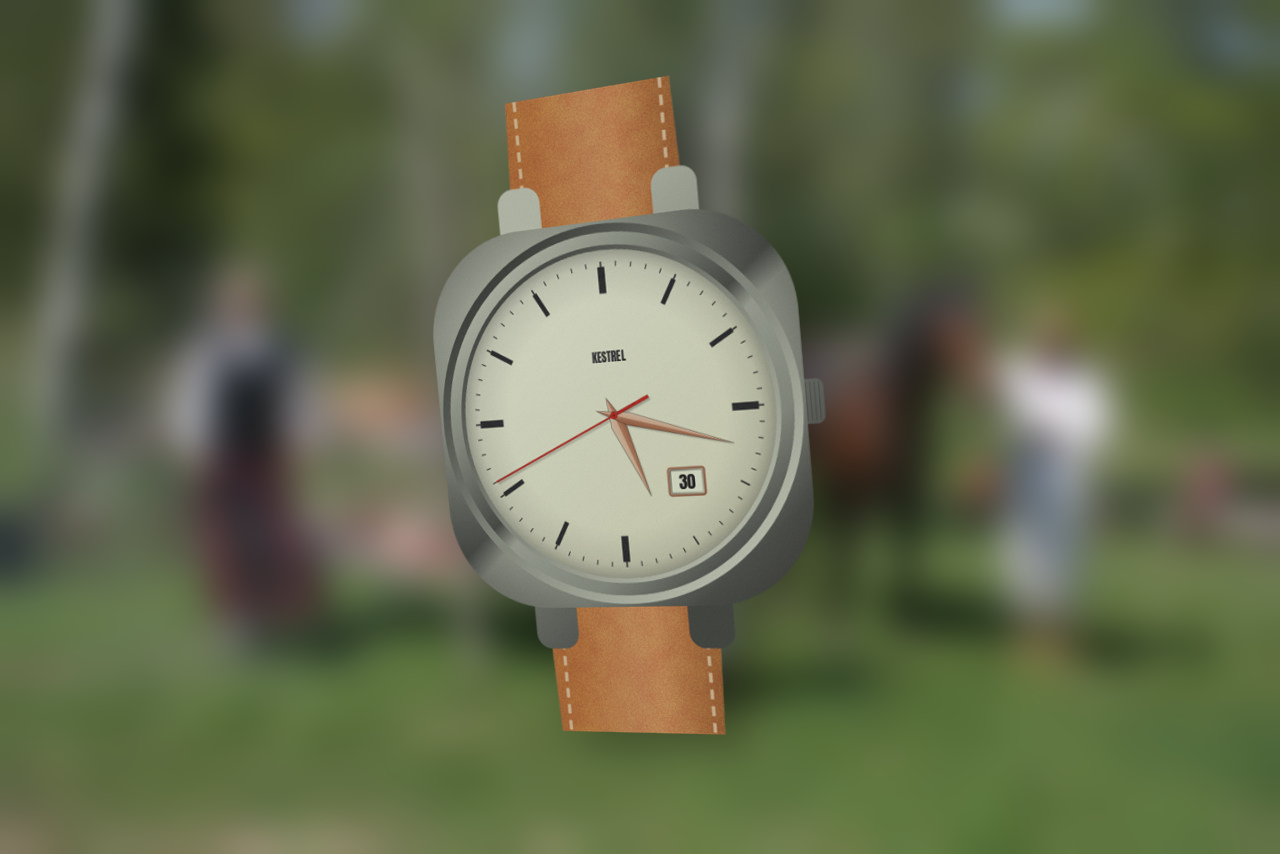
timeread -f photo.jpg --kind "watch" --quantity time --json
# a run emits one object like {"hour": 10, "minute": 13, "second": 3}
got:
{"hour": 5, "minute": 17, "second": 41}
